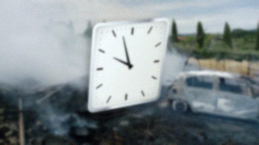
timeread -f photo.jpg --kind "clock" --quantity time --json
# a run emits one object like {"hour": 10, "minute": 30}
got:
{"hour": 9, "minute": 57}
